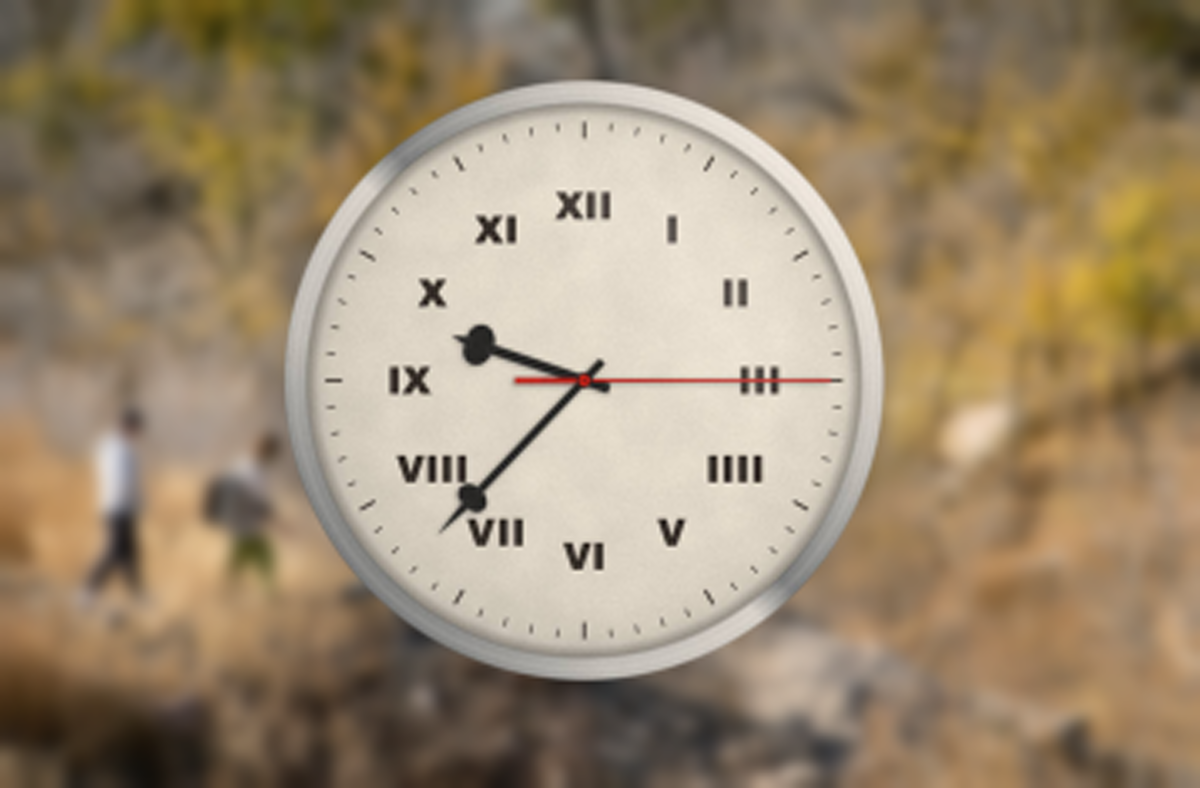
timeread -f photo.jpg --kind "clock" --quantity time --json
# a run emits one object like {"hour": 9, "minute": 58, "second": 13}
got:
{"hour": 9, "minute": 37, "second": 15}
